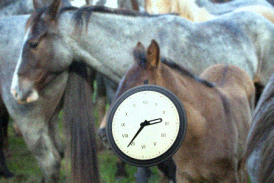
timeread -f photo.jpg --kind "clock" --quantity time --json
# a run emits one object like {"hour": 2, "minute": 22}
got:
{"hour": 2, "minute": 36}
